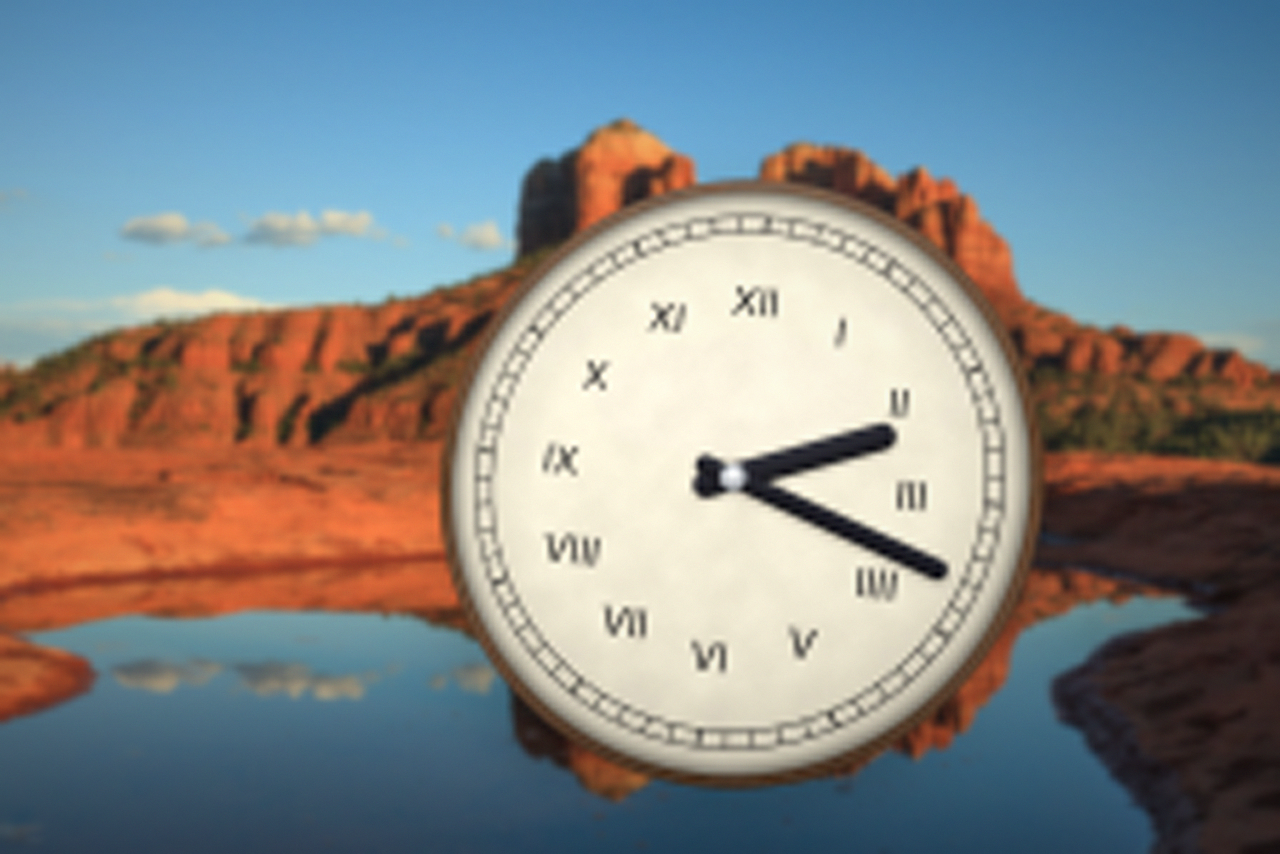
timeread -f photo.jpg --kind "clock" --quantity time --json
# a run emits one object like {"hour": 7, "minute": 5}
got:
{"hour": 2, "minute": 18}
